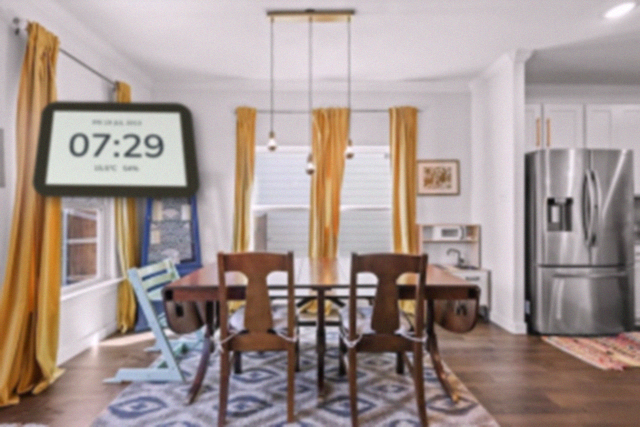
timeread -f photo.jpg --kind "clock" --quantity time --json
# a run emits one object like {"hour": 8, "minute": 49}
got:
{"hour": 7, "minute": 29}
